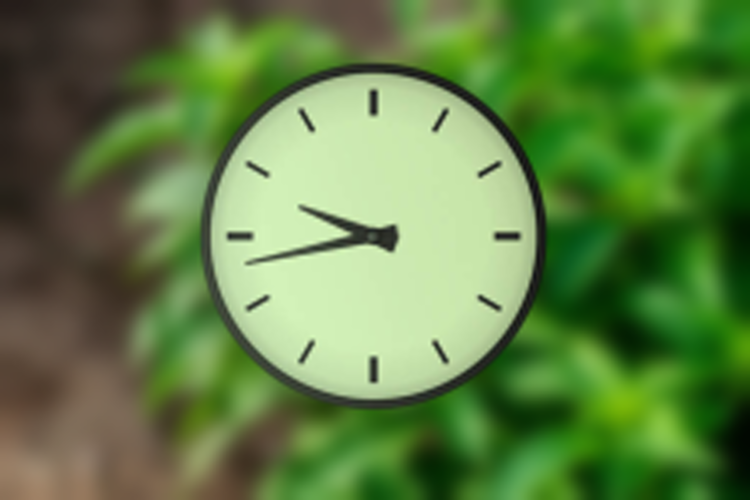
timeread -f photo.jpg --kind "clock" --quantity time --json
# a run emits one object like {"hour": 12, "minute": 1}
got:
{"hour": 9, "minute": 43}
